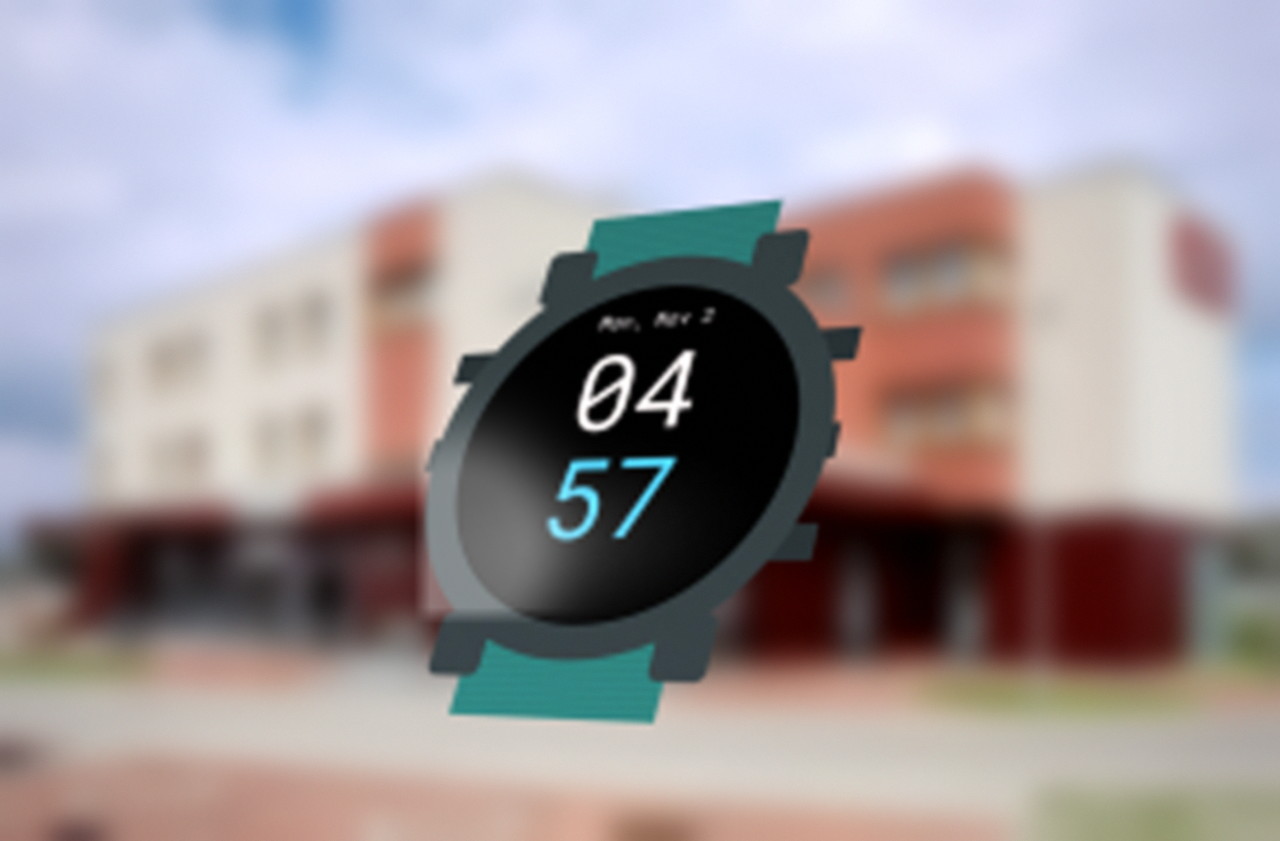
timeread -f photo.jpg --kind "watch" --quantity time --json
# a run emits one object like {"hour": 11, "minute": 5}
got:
{"hour": 4, "minute": 57}
